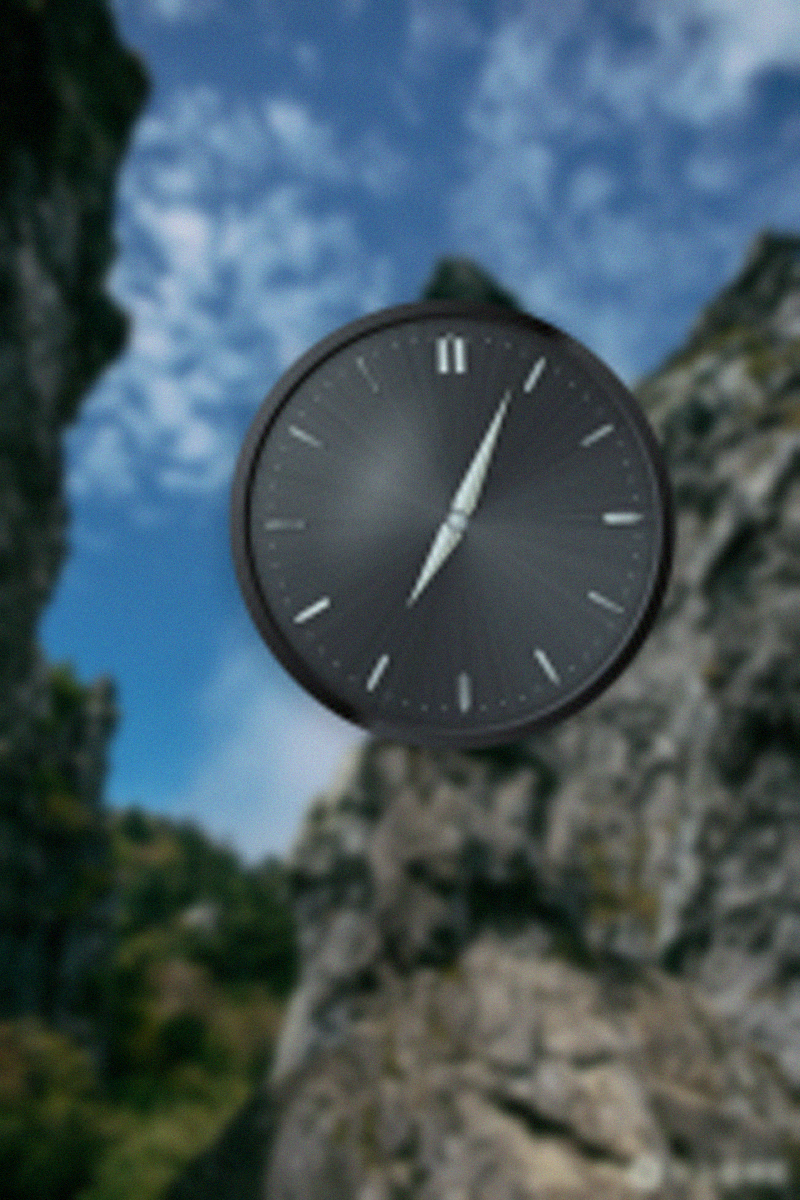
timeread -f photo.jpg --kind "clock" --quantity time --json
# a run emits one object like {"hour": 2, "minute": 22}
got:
{"hour": 7, "minute": 4}
